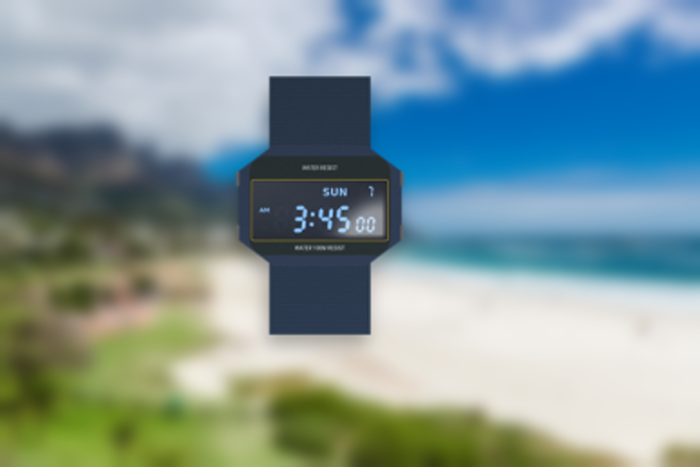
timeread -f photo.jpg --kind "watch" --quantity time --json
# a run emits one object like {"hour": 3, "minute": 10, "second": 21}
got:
{"hour": 3, "minute": 45, "second": 0}
